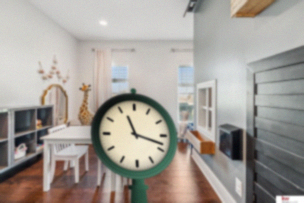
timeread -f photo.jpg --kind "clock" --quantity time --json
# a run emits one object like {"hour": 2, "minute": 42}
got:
{"hour": 11, "minute": 18}
